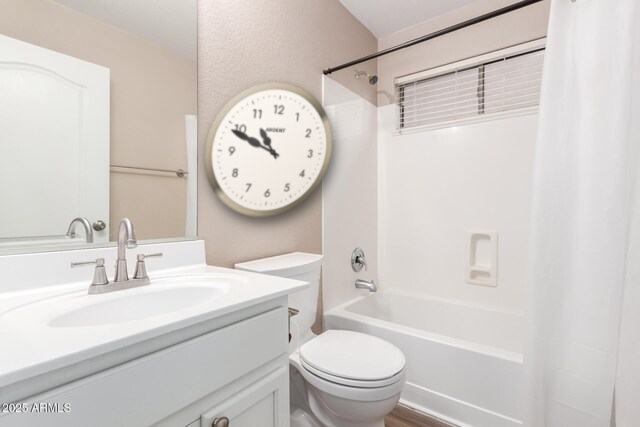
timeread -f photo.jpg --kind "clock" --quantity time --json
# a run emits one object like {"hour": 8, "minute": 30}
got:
{"hour": 10, "minute": 49}
